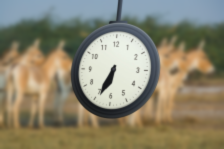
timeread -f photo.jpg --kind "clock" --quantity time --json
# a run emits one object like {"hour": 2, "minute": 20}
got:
{"hour": 6, "minute": 34}
